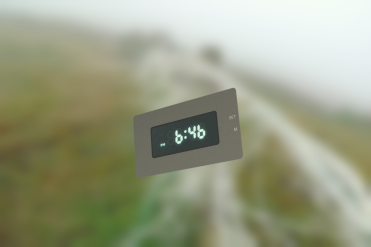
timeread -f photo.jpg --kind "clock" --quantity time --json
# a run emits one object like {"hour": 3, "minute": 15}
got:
{"hour": 6, "minute": 46}
